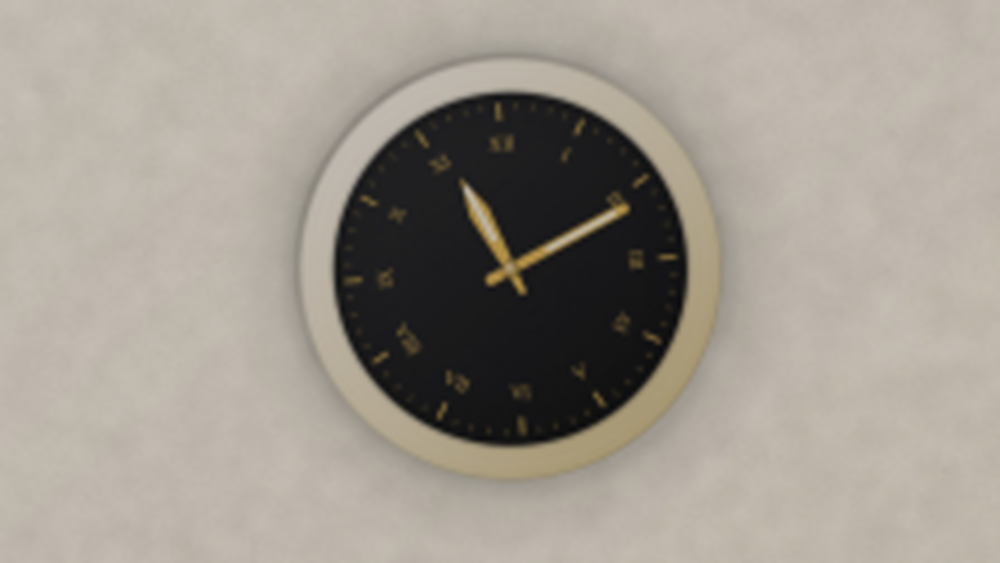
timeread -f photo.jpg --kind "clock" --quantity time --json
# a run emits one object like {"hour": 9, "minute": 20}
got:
{"hour": 11, "minute": 11}
